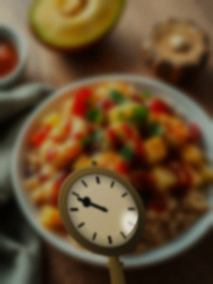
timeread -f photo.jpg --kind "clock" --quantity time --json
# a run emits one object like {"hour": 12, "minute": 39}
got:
{"hour": 9, "minute": 49}
